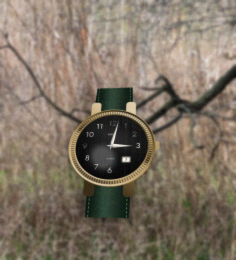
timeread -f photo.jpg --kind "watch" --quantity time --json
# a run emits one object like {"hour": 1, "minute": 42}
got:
{"hour": 3, "minute": 2}
